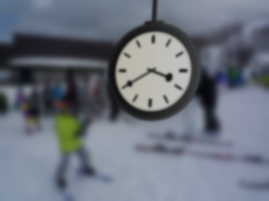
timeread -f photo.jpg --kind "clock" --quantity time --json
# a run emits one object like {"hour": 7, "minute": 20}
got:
{"hour": 3, "minute": 40}
